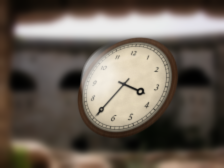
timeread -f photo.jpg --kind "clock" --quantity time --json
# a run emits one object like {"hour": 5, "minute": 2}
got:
{"hour": 3, "minute": 35}
